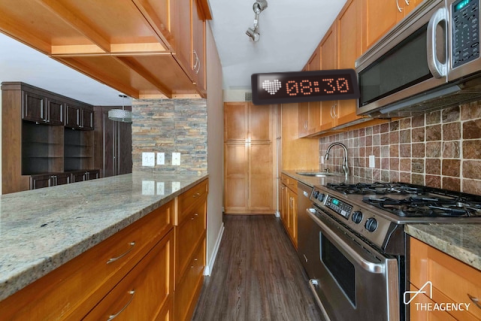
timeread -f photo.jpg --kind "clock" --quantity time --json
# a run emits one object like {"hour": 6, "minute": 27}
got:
{"hour": 8, "minute": 30}
